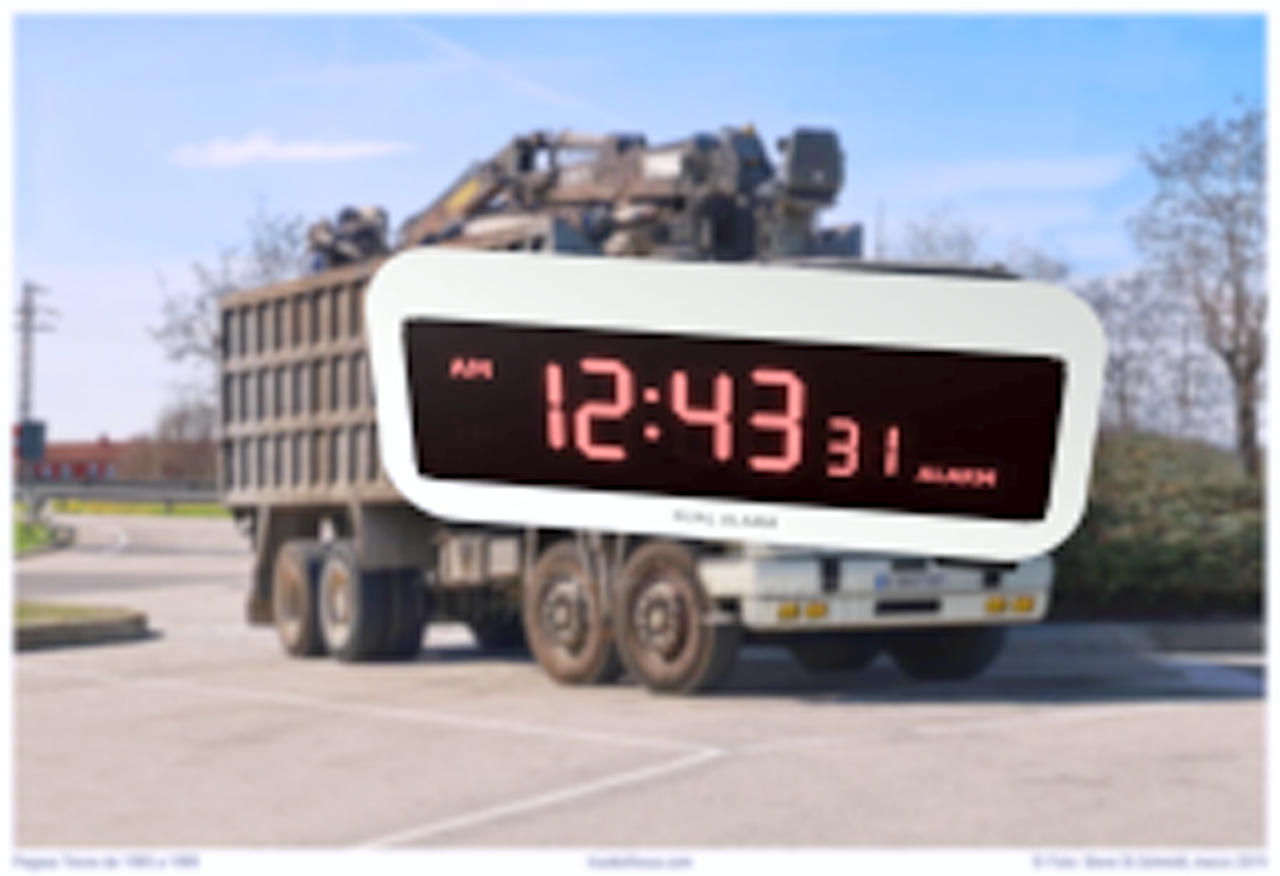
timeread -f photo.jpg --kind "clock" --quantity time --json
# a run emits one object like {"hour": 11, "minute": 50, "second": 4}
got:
{"hour": 12, "minute": 43, "second": 31}
